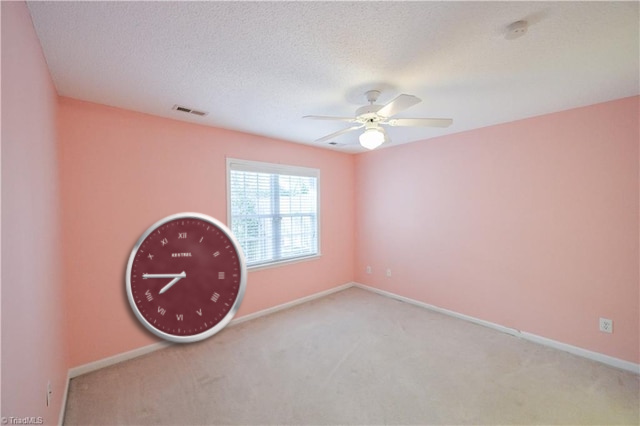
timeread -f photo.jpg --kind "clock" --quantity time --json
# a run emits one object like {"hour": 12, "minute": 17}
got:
{"hour": 7, "minute": 45}
